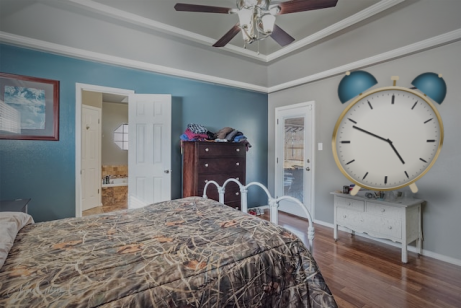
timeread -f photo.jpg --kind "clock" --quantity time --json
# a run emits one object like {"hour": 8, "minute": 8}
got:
{"hour": 4, "minute": 49}
